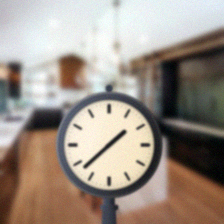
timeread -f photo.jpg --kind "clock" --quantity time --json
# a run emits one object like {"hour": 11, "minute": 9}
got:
{"hour": 1, "minute": 38}
